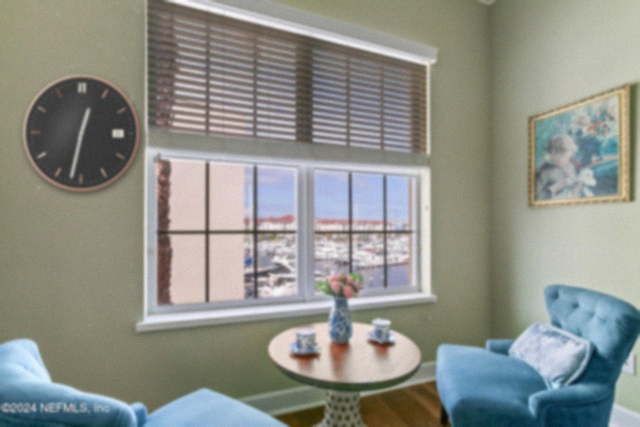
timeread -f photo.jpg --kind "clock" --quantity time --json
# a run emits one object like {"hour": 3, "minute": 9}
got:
{"hour": 12, "minute": 32}
